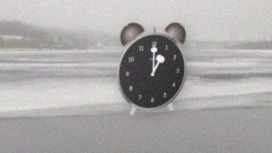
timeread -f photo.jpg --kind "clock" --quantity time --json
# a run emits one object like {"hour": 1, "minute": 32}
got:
{"hour": 1, "minute": 0}
